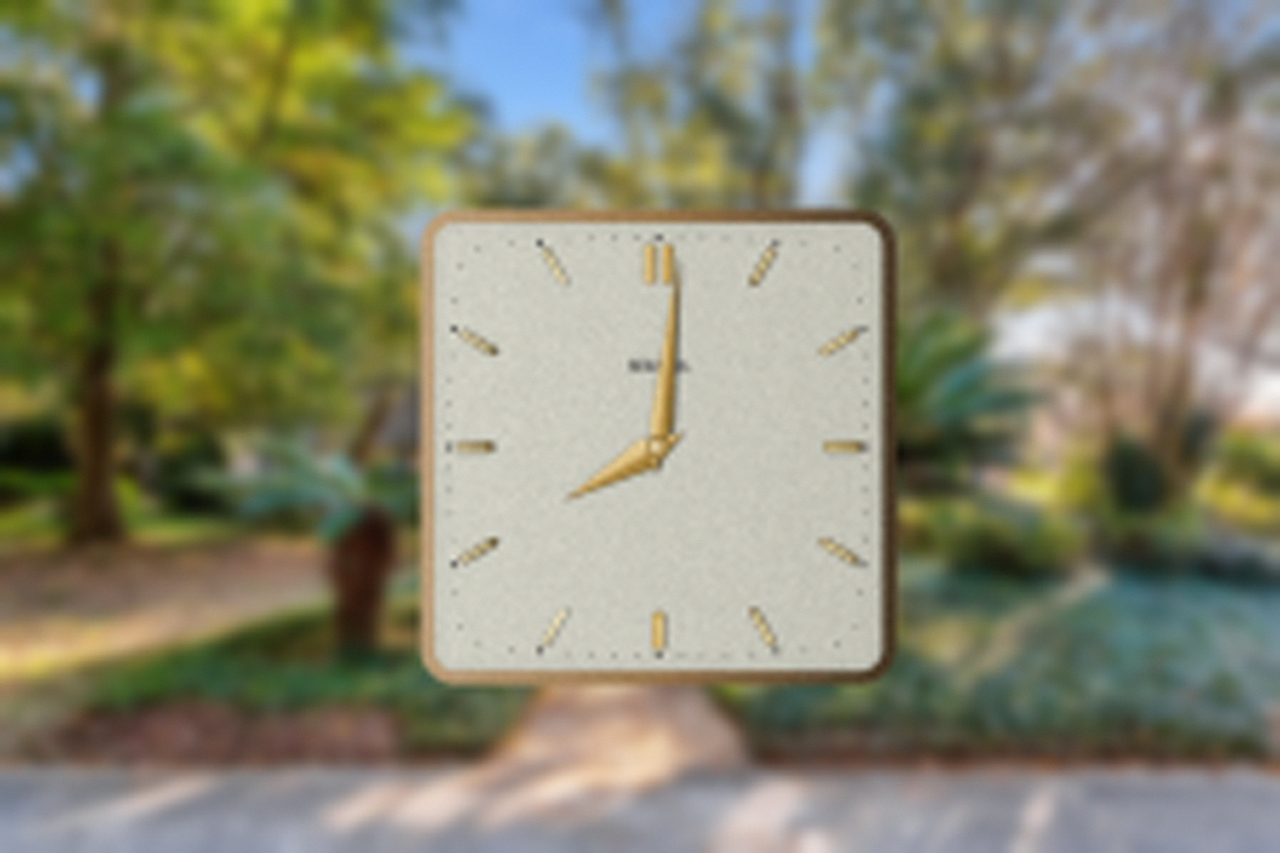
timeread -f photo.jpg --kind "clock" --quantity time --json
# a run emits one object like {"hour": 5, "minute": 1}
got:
{"hour": 8, "minute": 1}
